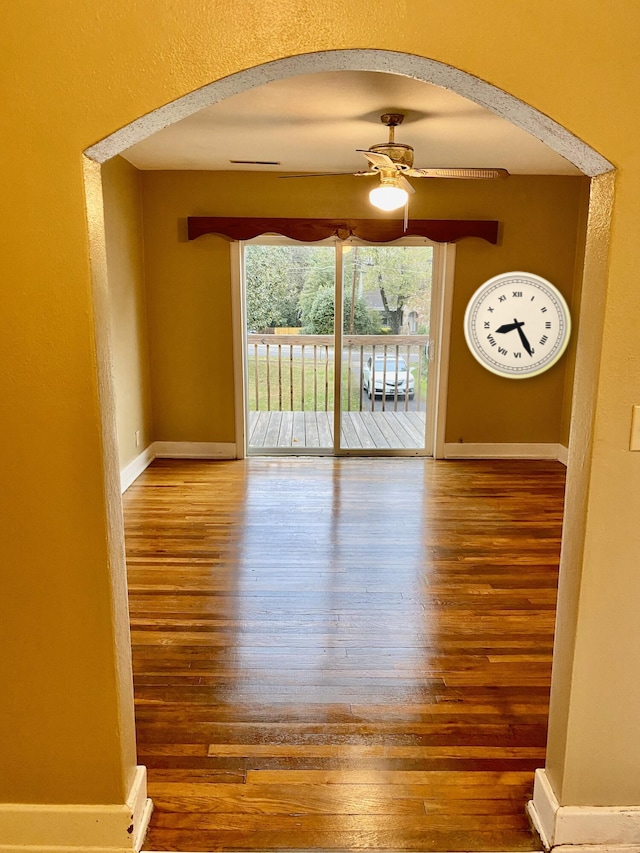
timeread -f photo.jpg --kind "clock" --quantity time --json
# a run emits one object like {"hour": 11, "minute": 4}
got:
{"hour": 8, "minute": 26}
